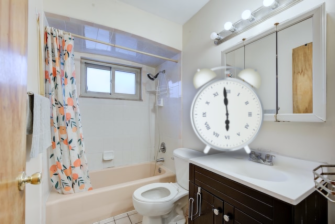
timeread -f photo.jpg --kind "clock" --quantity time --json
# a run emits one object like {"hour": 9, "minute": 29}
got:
{"hour": 5, "minute": 59}
